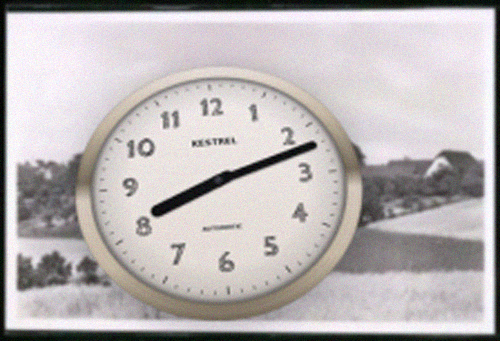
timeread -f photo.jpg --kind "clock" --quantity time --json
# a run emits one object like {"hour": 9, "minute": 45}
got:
{"hour": 8, "minute": 12}
